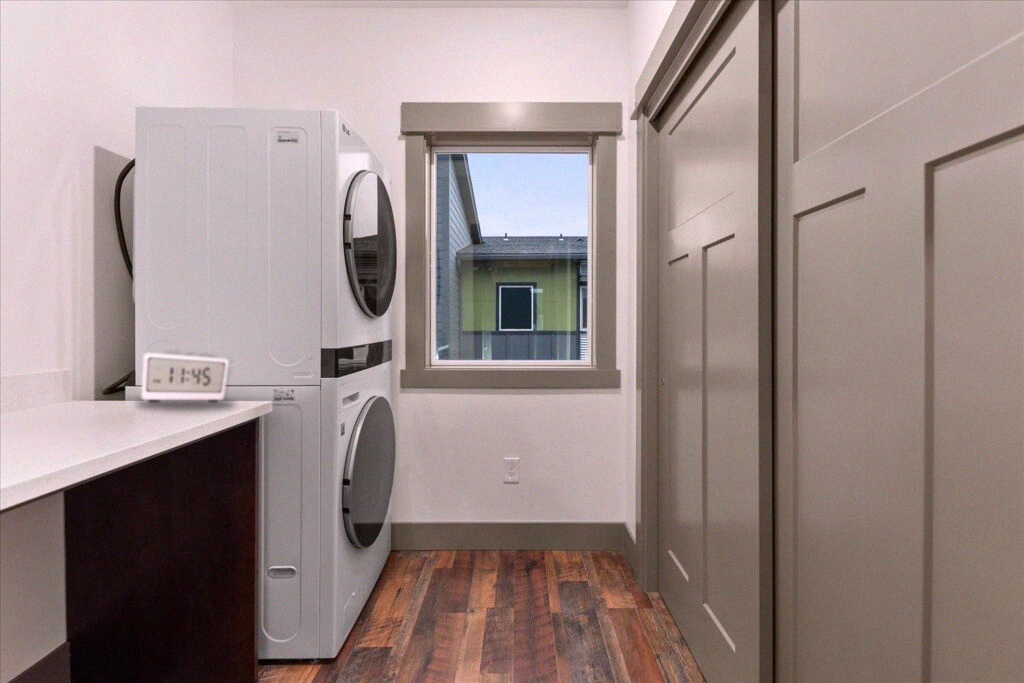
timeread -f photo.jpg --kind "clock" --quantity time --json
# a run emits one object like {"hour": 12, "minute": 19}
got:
{"hour": 11, "minute": 45}
